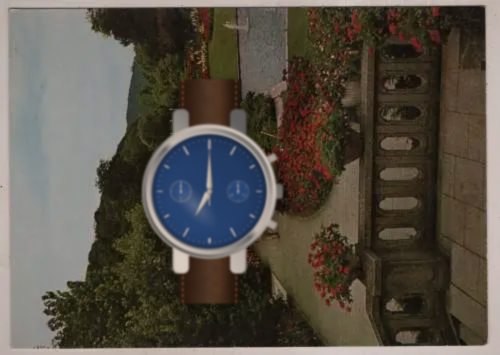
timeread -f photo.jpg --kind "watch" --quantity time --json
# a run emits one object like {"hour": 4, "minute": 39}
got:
{"hour": 7, "minute": 0}
